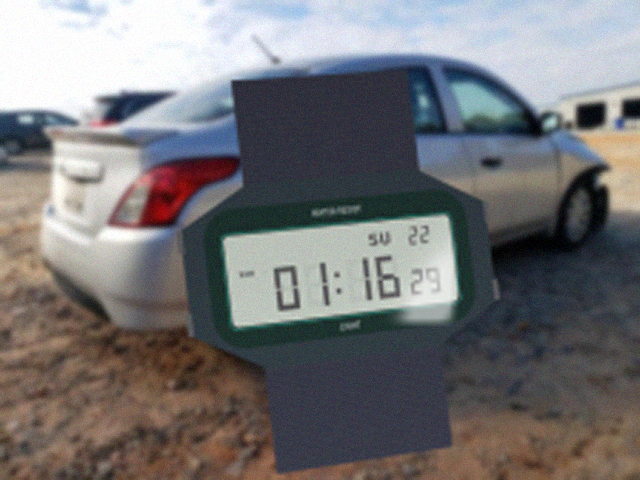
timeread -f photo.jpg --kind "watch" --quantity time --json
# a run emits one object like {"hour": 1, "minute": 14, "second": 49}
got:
{"hour": 1, "minute": 16, "second": 29}
